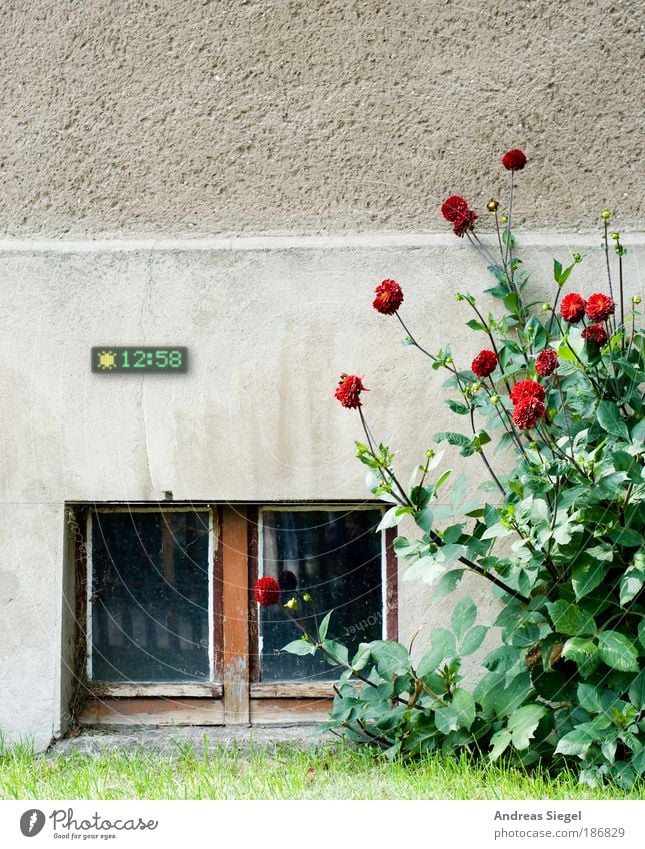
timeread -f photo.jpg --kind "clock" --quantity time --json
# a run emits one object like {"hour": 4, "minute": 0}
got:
{"hour": 12, "minute": 58}
